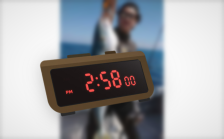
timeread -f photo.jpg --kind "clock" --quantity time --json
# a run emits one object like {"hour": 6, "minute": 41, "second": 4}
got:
{"hour": 2, "minute": 58, "second": 0}
